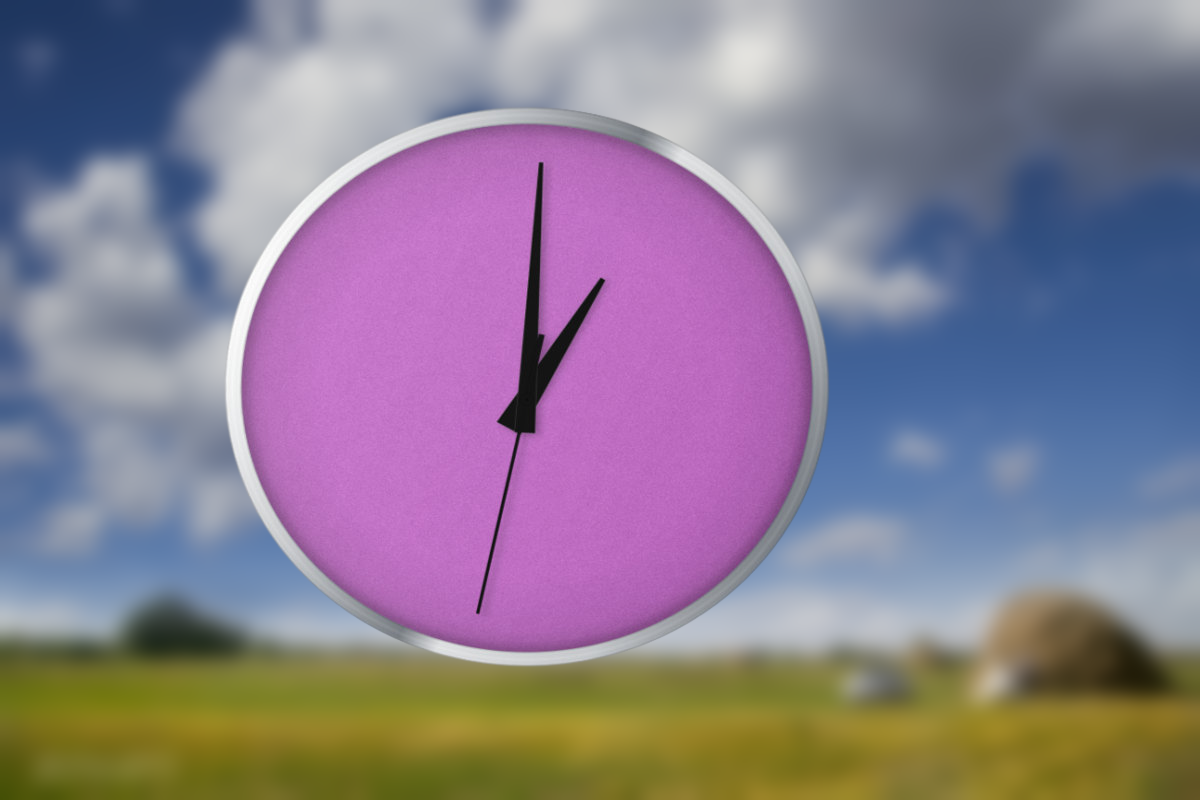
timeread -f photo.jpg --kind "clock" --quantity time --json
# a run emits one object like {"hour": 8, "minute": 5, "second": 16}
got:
{"hour": 1, "minute": 0, "second": 32}
